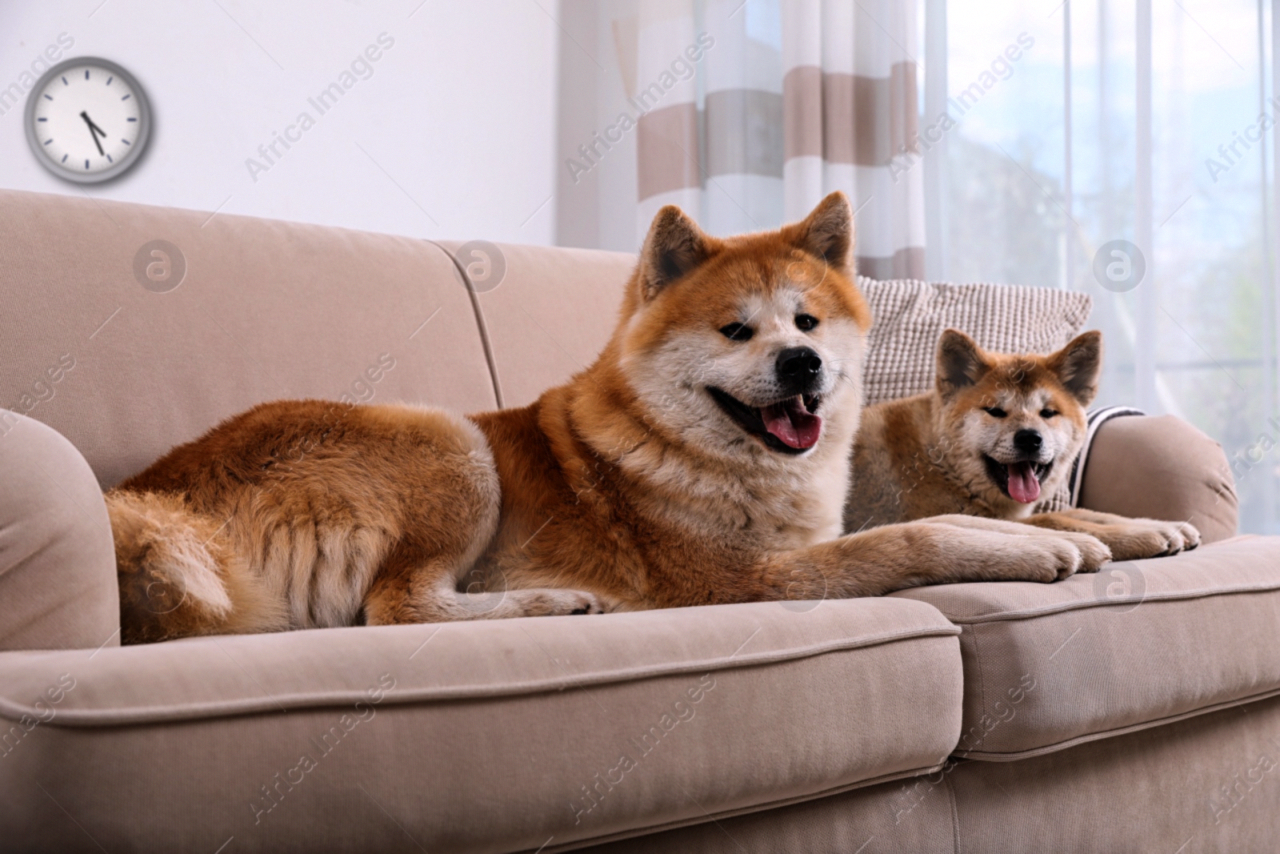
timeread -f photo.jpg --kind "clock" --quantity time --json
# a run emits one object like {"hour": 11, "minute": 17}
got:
{"hour": 4, "minute": 26}
